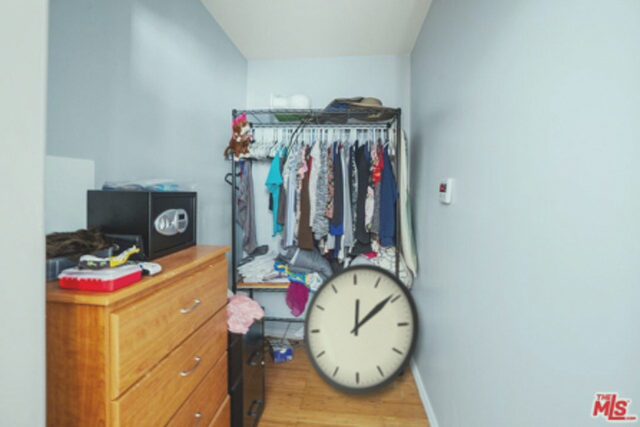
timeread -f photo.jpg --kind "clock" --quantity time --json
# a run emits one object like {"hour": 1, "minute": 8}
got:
{"hour": 12, "minute": 9}
